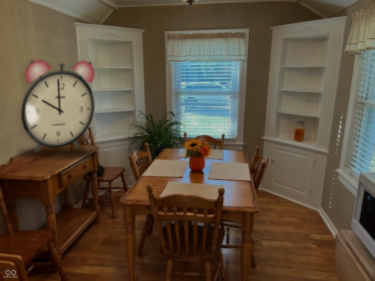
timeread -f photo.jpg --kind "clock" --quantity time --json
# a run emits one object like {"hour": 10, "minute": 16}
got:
{"hour": 9, "minute": 59}
